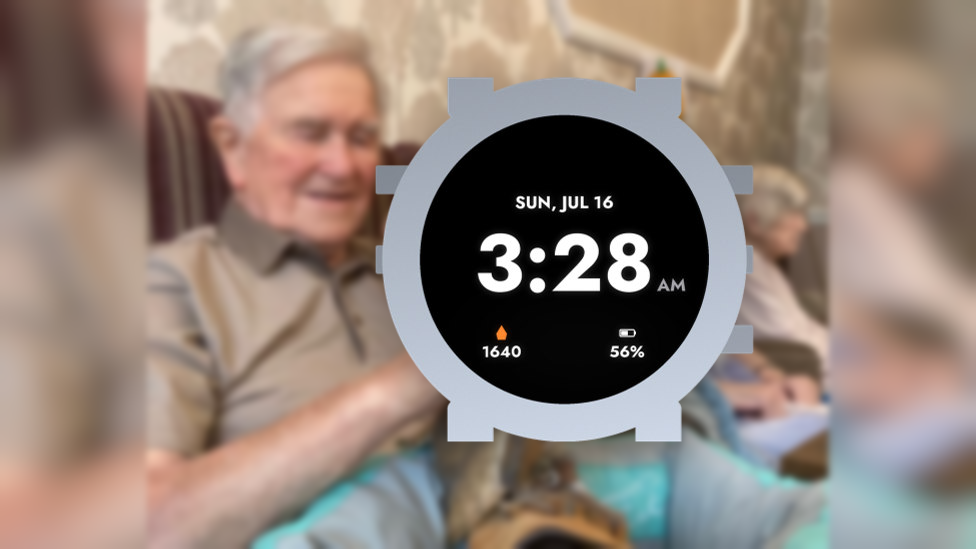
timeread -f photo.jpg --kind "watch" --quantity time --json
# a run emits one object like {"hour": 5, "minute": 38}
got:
{"hour": 3, "minute": 28}
